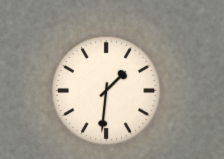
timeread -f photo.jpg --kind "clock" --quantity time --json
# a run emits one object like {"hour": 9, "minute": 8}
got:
{"hour": 1, "minute": 31}
